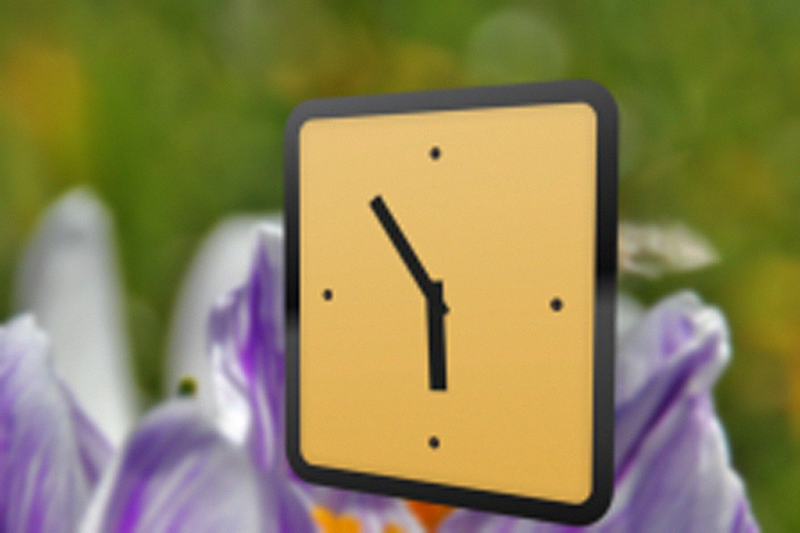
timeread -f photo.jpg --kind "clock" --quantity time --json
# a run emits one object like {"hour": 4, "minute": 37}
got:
{"hour": 5, "minute": 54}
